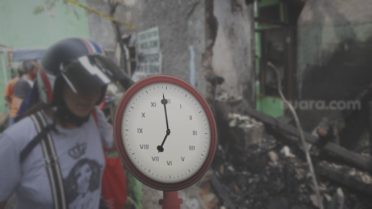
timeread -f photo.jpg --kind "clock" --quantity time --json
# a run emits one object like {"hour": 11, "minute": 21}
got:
{"hour": 6, "minute": 59}
